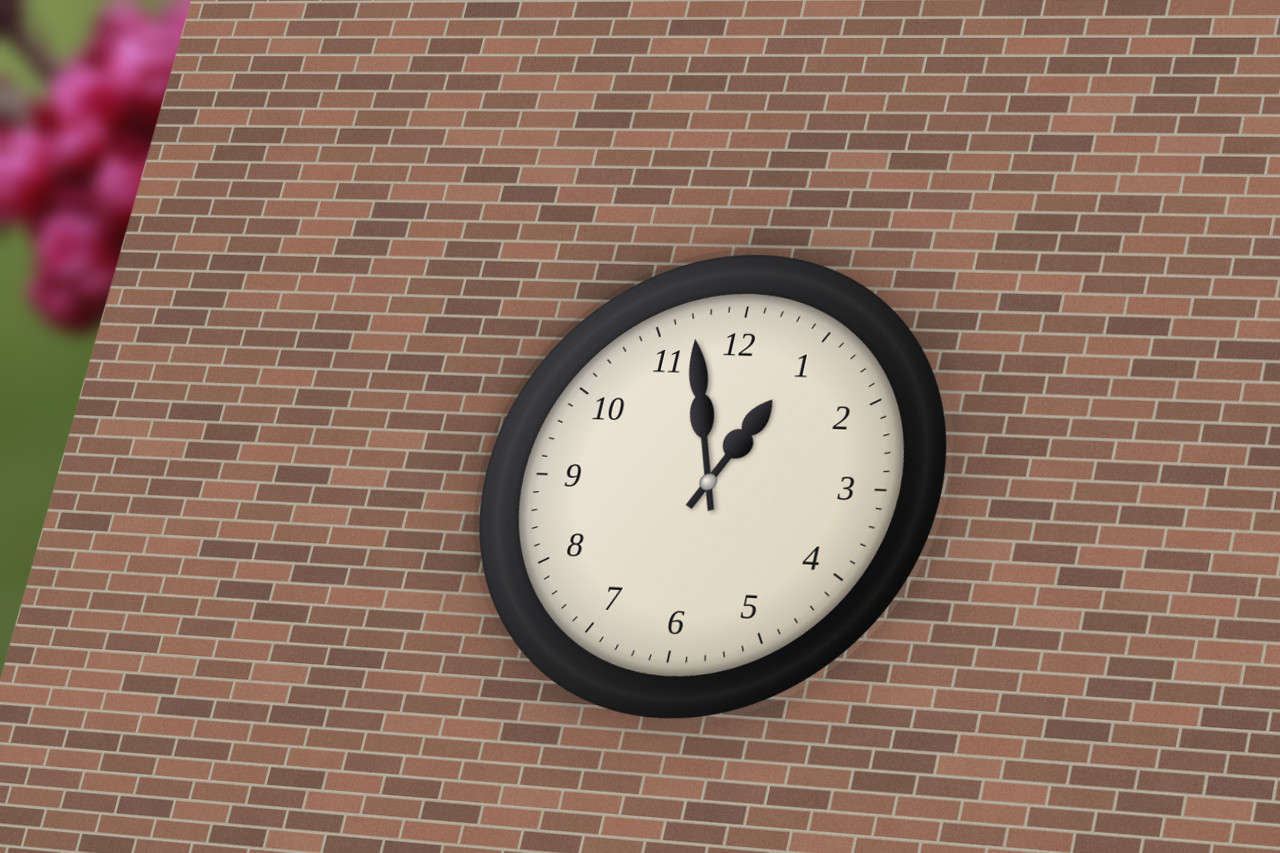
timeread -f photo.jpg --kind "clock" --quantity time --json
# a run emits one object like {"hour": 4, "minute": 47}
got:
{"hour": 12, "minute": 57}
